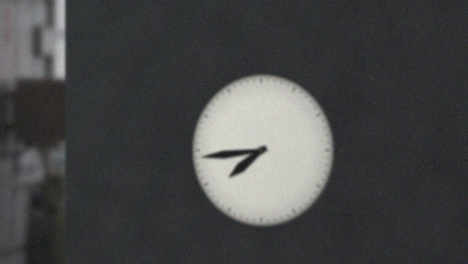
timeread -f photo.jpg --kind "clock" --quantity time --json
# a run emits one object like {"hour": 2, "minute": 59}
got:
{"hour": 7, "minute": 44}
